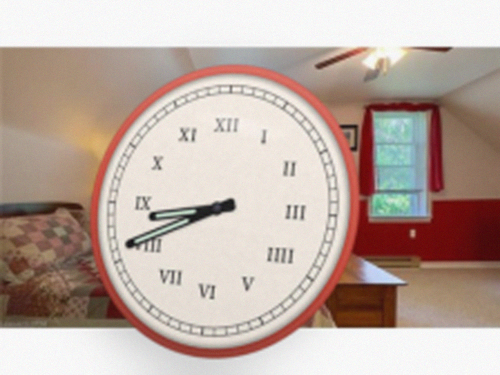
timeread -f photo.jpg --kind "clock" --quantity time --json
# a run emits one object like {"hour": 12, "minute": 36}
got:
{"hour": 8, "minute": 41}
